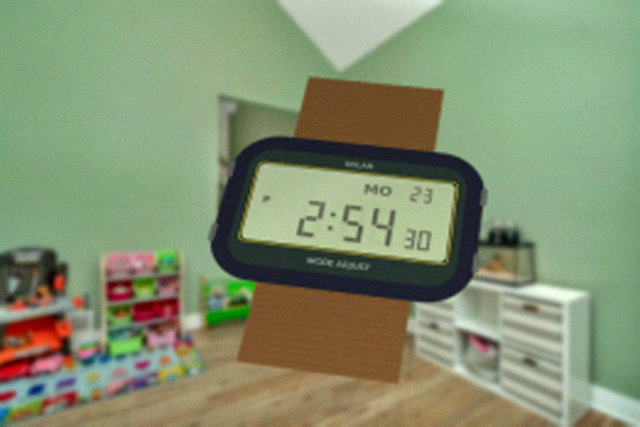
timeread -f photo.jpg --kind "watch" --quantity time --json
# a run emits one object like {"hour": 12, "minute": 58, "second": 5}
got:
{"hour": 2, "minute": 54, "second": 30}
